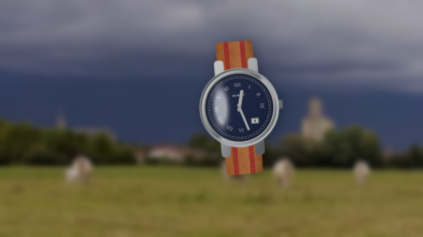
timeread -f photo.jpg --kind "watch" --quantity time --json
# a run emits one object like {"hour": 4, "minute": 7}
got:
{"hour": 12, "minute": 27}
